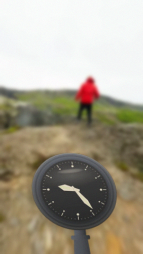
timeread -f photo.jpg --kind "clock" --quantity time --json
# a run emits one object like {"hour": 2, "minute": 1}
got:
{"hour": 9, "minute": 24}
